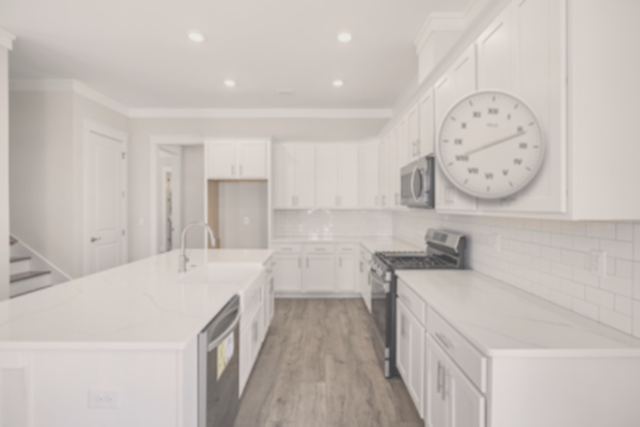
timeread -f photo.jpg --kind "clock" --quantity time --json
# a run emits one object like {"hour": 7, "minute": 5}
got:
{"hour": 8, "minute": 11}
